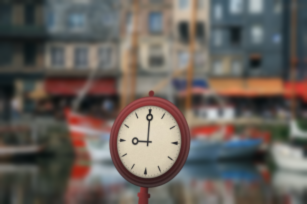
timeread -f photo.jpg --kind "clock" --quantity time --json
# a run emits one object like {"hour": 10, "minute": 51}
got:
{"hour": 9, "minute": 0}
